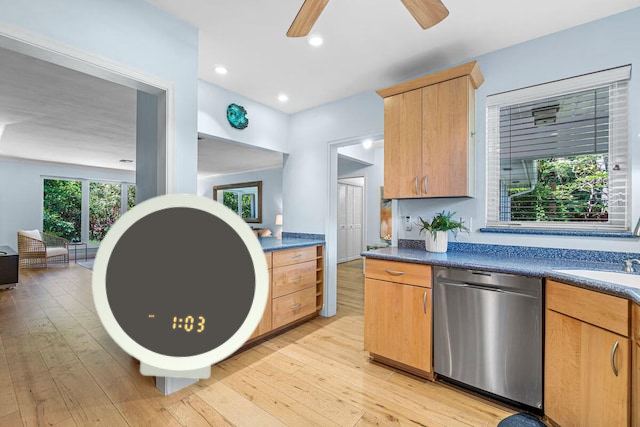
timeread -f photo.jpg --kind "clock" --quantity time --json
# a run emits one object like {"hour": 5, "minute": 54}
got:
{"hour": 1, "minute": 3}
